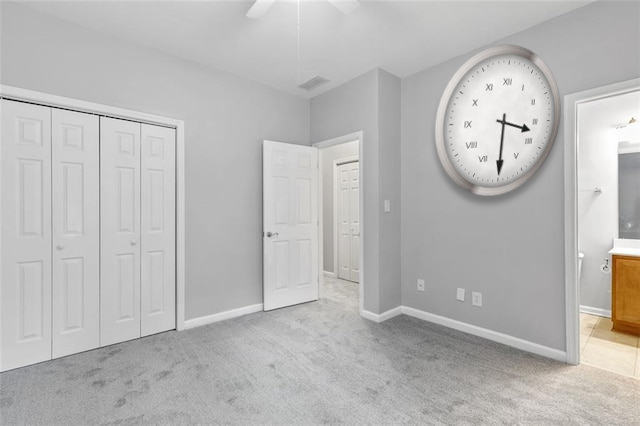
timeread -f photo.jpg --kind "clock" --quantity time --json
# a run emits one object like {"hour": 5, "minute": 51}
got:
{"hour": 3, "minute": 30}
